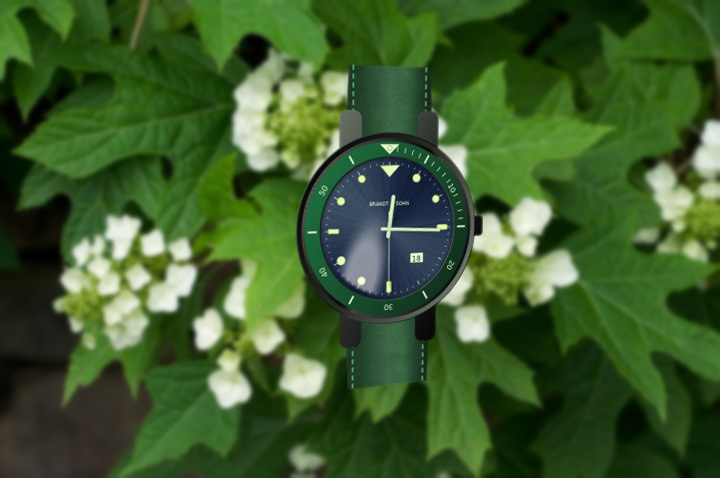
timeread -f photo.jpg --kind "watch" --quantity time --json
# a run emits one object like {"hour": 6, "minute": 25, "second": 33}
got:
{"hour": 12, "minute": 15, "second": 30}
